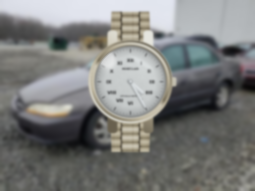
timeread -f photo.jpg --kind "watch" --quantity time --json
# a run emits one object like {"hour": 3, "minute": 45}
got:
{"hour": 4, "minute": 25}
